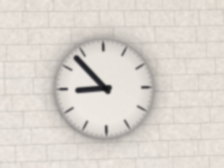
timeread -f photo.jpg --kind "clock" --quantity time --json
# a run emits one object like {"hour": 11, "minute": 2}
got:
{"hour": 8, "minute": 53}
